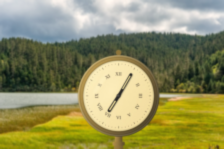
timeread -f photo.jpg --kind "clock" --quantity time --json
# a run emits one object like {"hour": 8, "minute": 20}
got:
{"hour": 7, "minute": 5}
